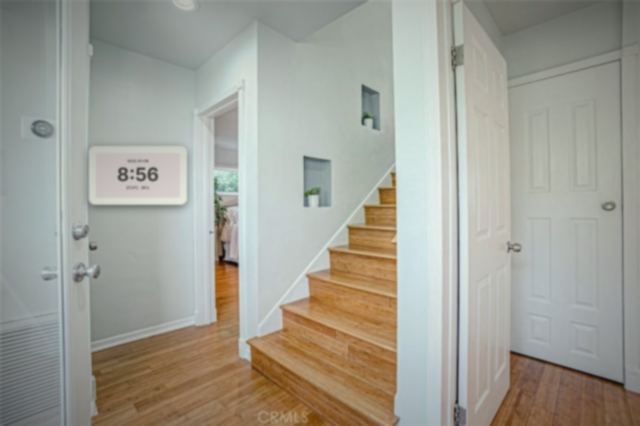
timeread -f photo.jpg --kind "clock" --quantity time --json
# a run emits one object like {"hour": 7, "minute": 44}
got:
{"hour": 8, "minute": 56}
